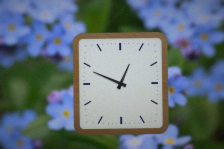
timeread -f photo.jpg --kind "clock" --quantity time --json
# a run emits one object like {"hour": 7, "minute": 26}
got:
{"hour": 12, "minute": 49}
